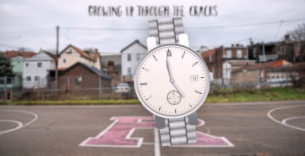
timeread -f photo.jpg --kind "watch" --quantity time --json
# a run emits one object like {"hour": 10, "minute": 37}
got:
{"hour": 4, "minute": 59}
